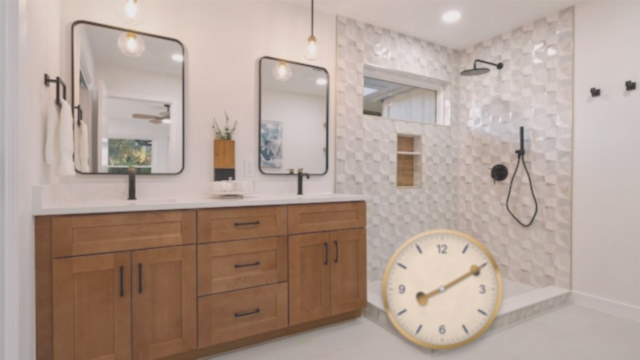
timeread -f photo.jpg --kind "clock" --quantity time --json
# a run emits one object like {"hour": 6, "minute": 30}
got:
{"hour": 8, "minute": 10}
